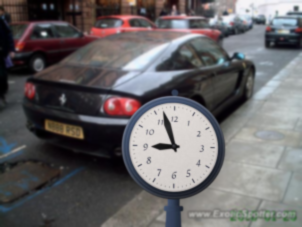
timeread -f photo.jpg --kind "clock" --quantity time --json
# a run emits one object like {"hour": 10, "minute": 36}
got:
{"hour": 8, "minute": 57}
